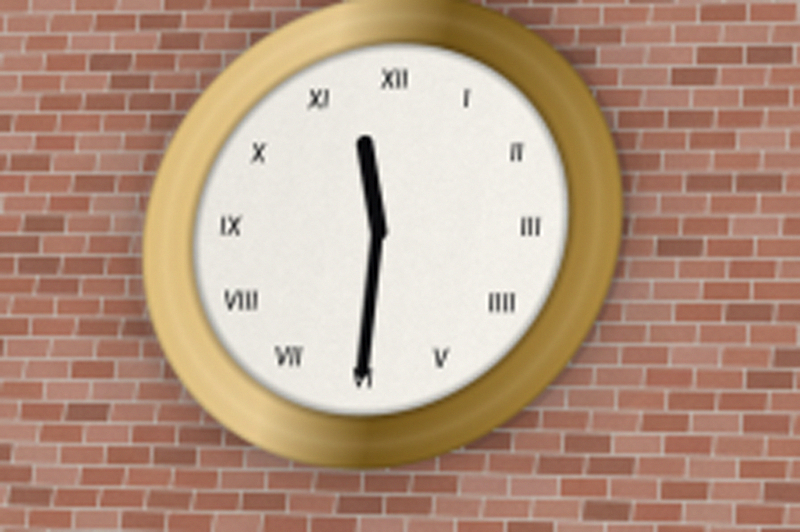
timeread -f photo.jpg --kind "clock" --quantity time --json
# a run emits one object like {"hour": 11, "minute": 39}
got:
{"hour": 11, "minute": 30}
